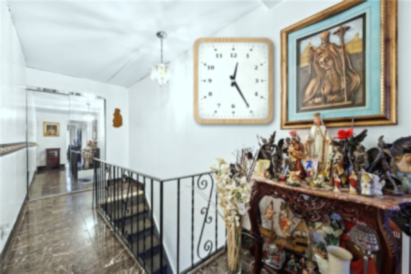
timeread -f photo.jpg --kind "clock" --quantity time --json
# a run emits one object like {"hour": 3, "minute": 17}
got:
{"hour": 12, "minute": 25}
